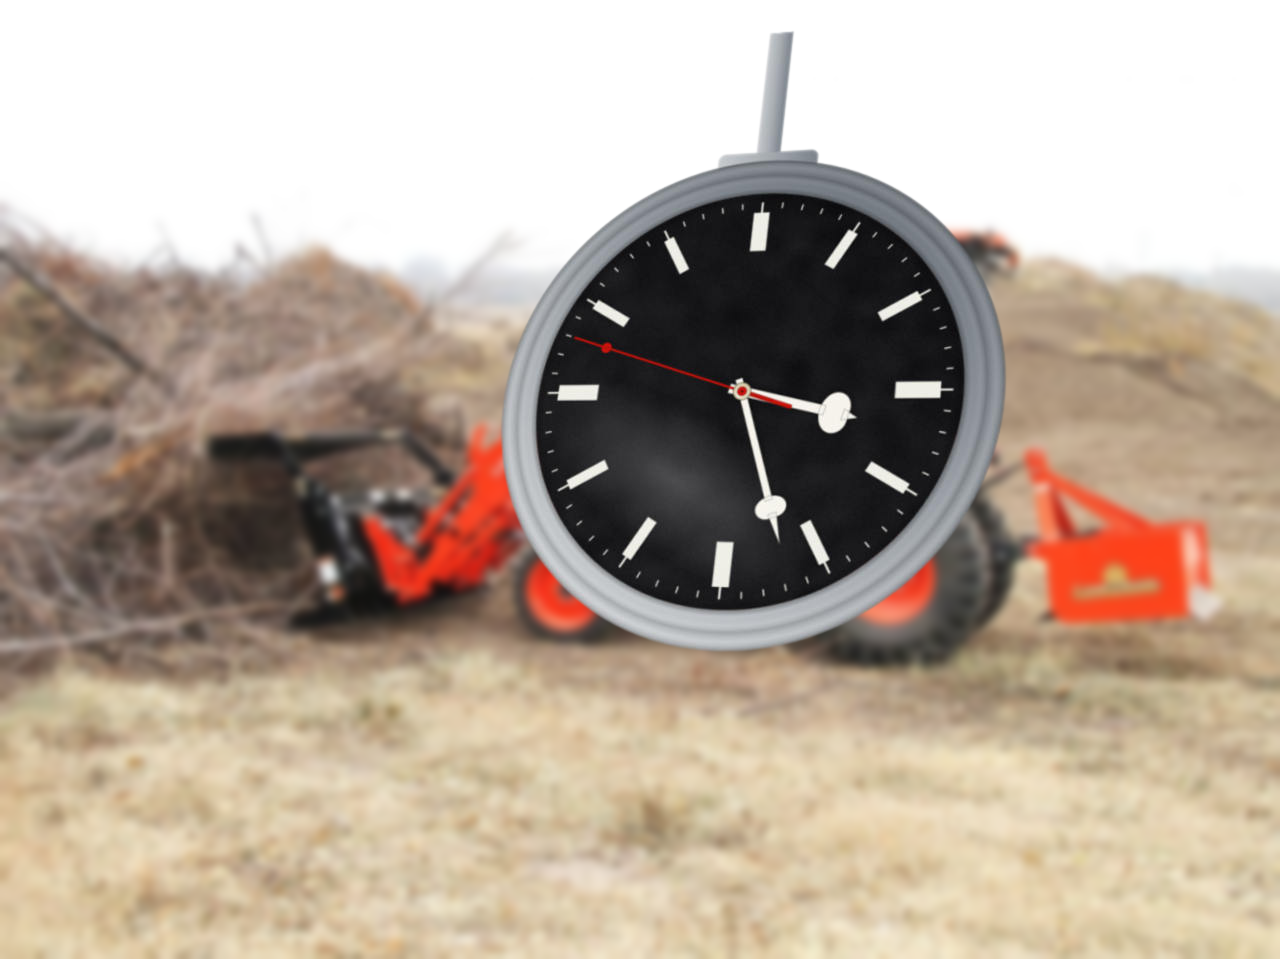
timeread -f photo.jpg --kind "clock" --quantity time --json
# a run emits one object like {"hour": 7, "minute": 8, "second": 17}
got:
{"hour": 3, "minute": 26, "second": 48}
